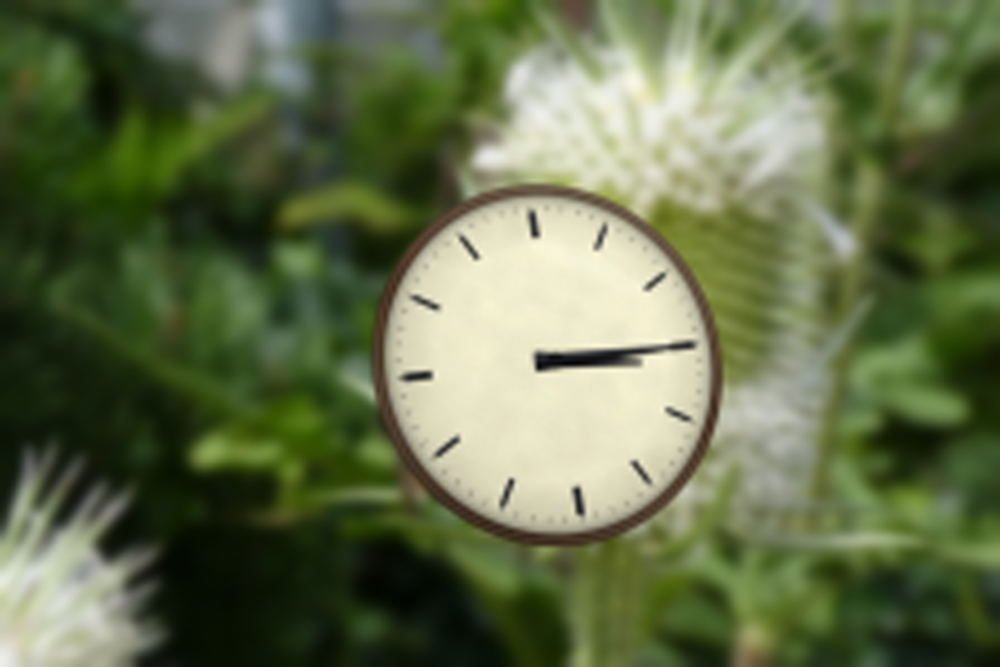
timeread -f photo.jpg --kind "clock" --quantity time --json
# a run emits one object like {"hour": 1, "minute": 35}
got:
{"hour": 3, "minute": 15}
